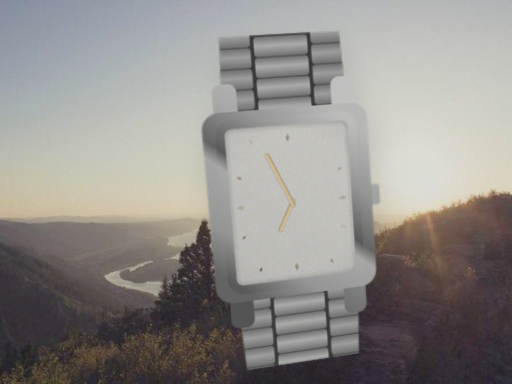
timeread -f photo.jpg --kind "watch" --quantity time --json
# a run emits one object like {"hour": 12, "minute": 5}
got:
{"hour": 6, "minute": 56}
